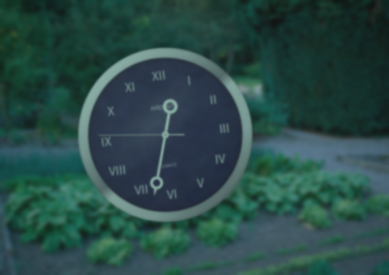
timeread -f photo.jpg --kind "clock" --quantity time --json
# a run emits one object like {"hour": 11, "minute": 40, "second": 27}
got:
{"hour": 12, "minute": 32, "second": 46}
